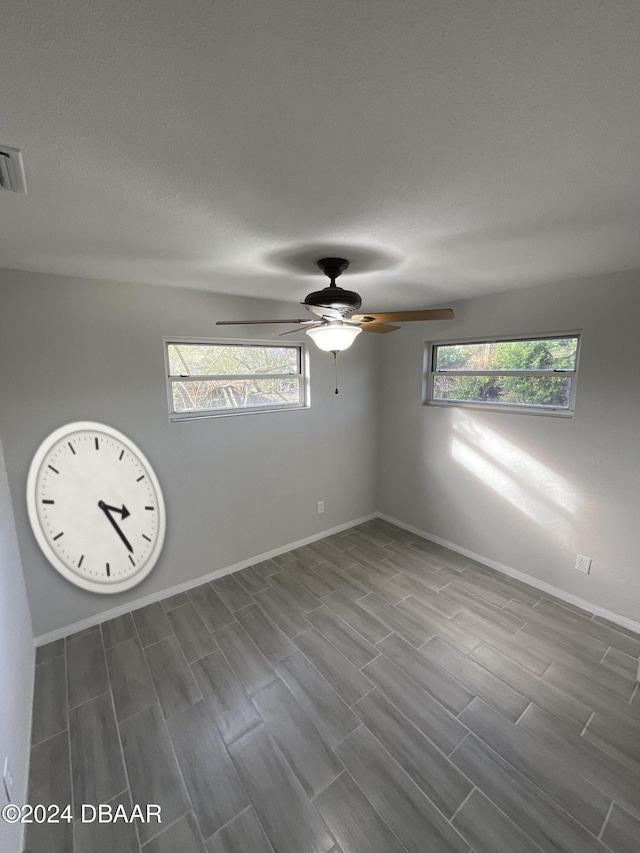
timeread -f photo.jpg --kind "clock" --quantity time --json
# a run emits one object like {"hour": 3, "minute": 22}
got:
{"hour": 3, "minute": 24}
